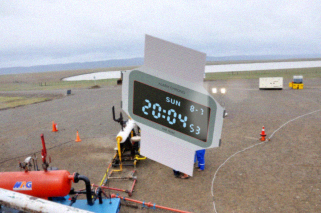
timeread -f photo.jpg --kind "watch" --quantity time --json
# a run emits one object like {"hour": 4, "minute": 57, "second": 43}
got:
{"hour": 20, "minute": 4, "second": 53}
